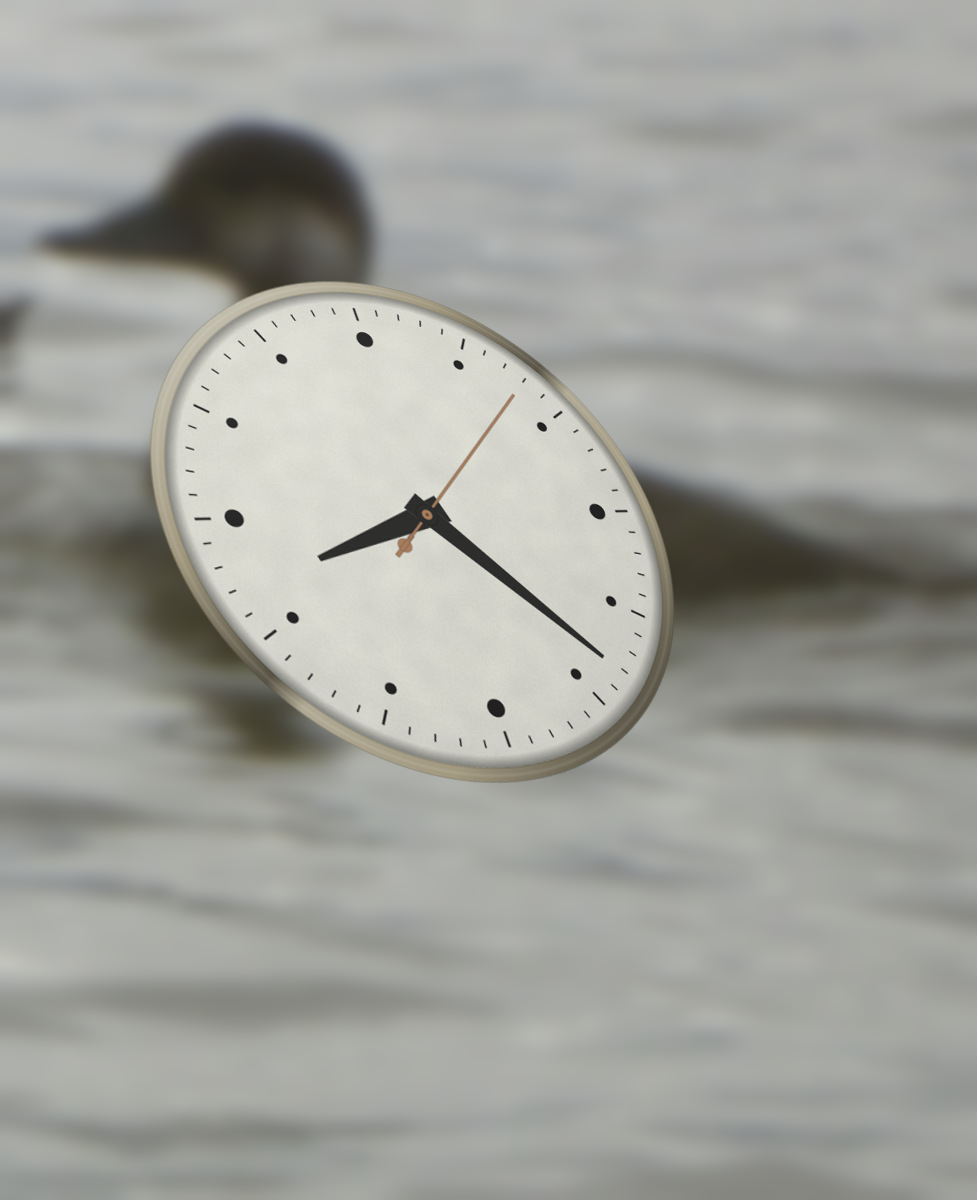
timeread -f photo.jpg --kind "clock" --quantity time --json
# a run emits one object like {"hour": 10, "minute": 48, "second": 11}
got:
{"hour": 8, "minute": 23, "second": 8}
